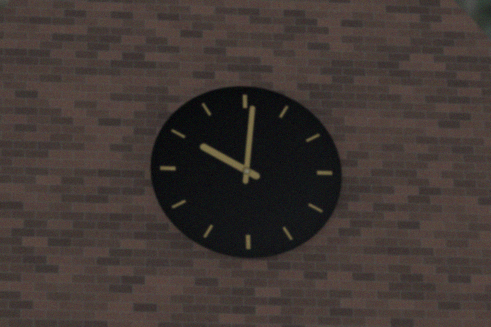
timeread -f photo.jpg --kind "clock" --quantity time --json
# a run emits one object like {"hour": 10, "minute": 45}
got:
{"hour": 10, "minute": 1}
